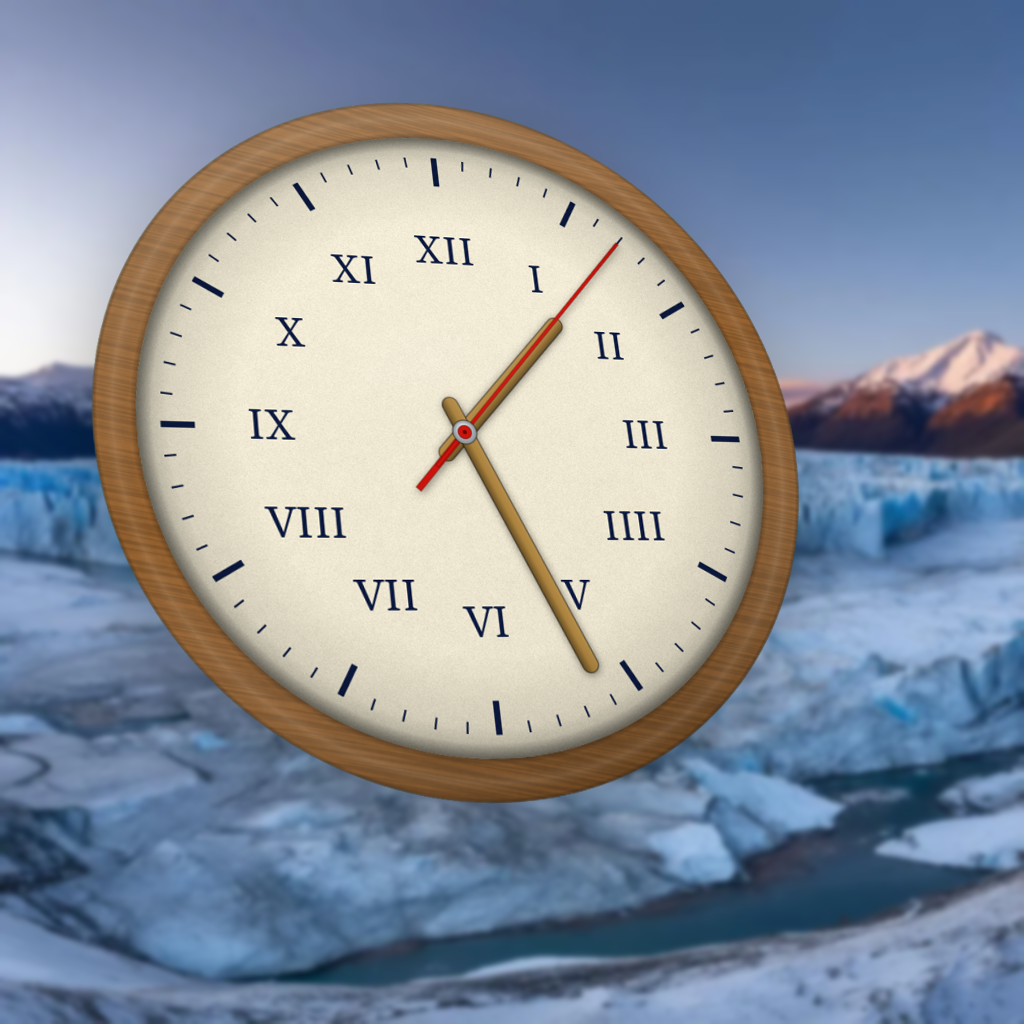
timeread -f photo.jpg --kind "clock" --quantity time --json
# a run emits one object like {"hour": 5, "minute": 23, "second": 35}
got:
{"hour": 1, "minute": 26, "second": 7}
